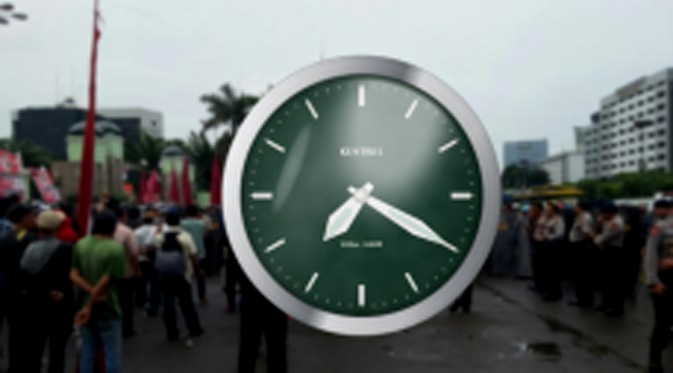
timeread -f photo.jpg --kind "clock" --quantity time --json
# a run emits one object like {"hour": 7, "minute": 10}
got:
{"hour": 7, "minute": 20}
